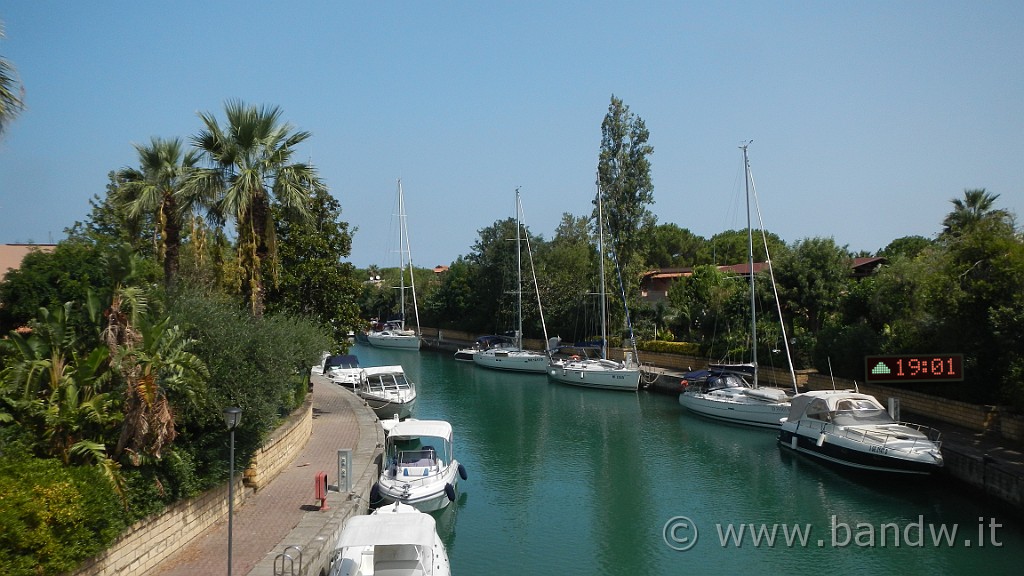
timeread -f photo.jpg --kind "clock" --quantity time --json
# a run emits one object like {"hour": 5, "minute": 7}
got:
{"hour": 19, "minute": 1}
